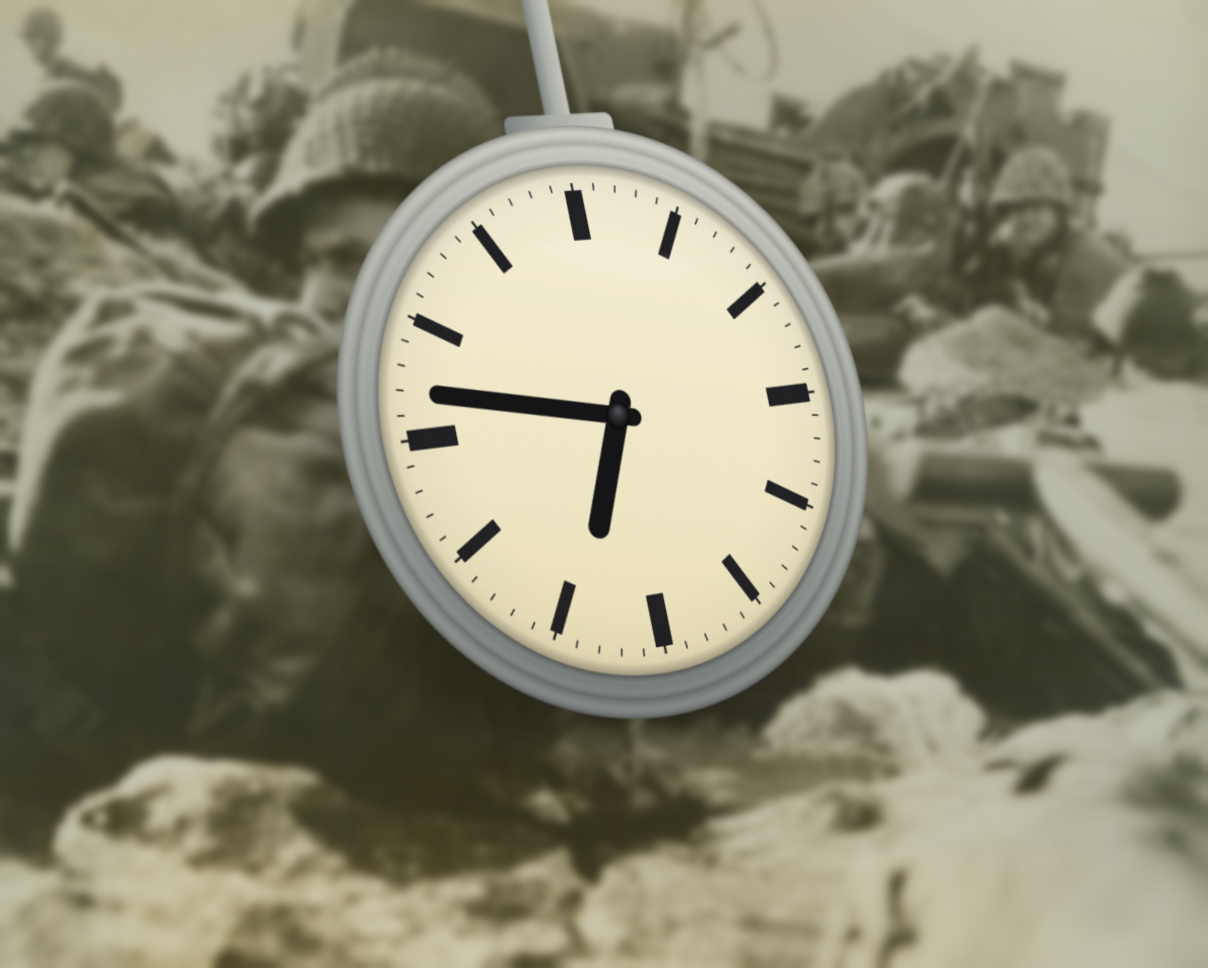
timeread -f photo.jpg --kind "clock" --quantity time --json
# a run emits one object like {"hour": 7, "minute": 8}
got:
{"hour": 6, "minute": 47}
